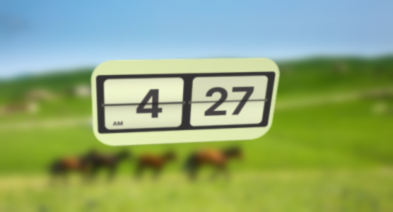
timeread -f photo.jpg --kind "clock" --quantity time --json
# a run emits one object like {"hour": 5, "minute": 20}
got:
{"hour": 4, "minute": 27}
